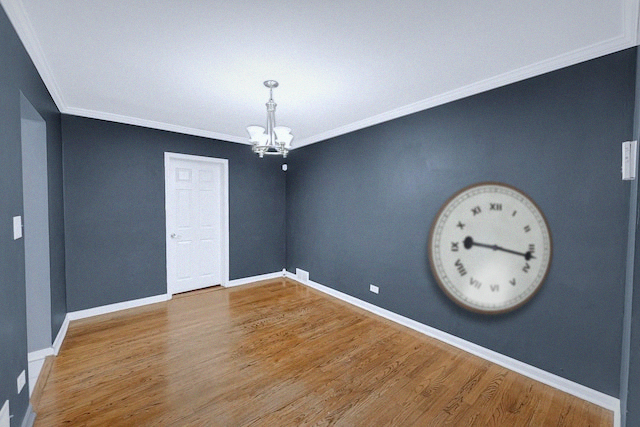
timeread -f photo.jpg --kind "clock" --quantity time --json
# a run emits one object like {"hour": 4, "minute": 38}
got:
{"hour": 9, "minute": 17}
